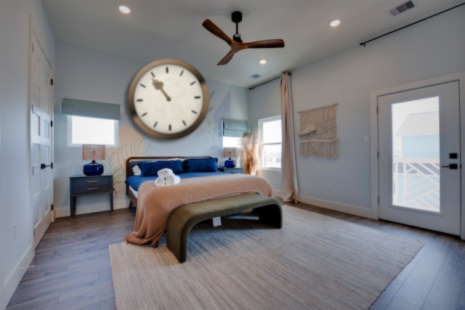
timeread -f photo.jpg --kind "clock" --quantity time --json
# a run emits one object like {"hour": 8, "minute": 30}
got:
{"hour": 10, "minute": 54}
